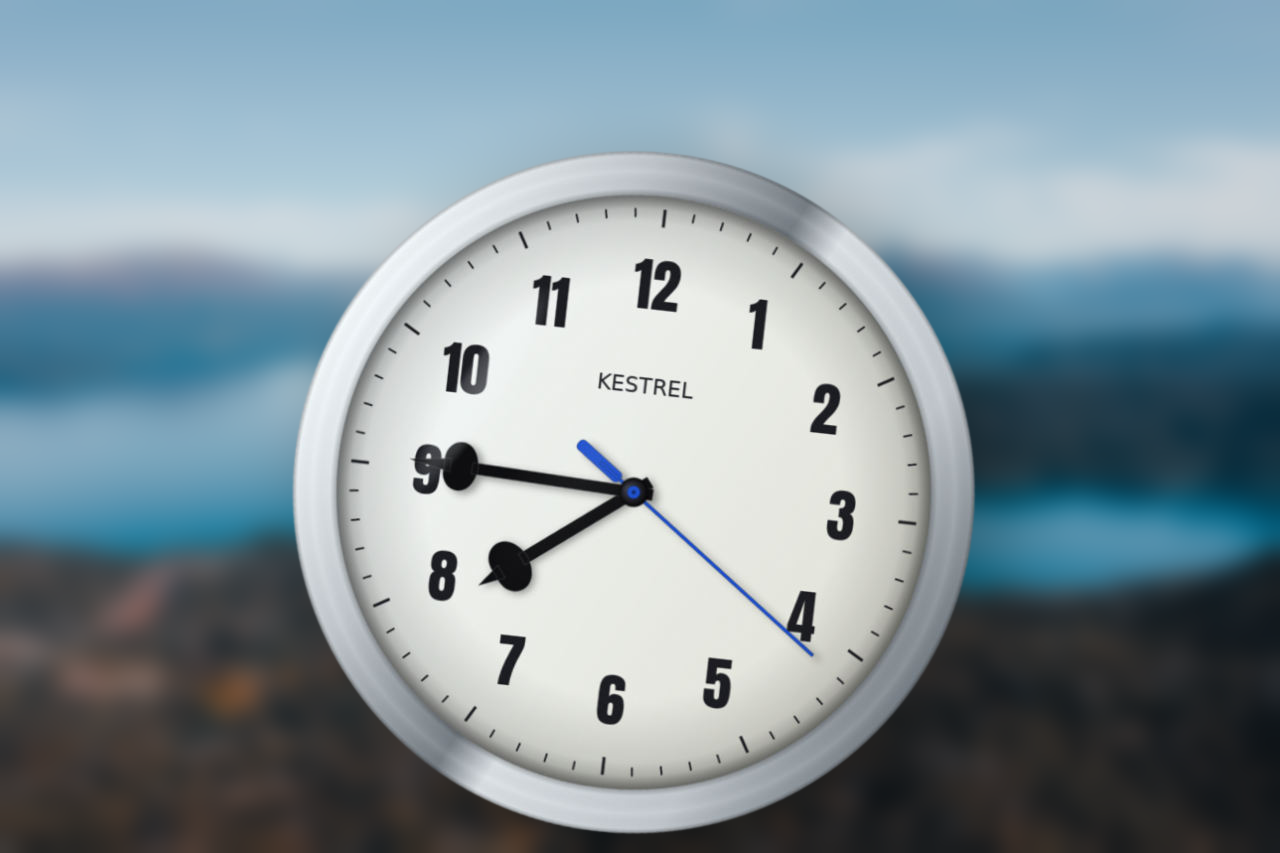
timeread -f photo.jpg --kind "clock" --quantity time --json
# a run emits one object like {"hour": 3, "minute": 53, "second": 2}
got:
{"hour": 7, "minute": 45, "second": 21}
